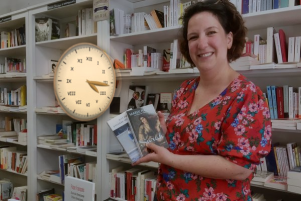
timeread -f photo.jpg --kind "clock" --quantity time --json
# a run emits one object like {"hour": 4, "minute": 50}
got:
{"hour": 4, "minute": 16}
